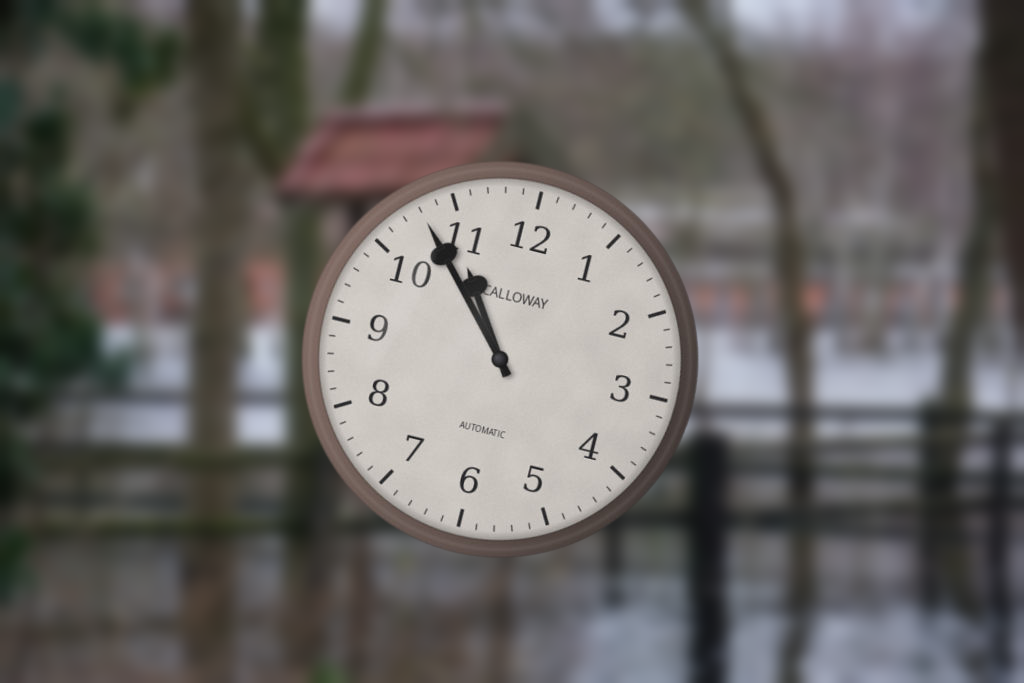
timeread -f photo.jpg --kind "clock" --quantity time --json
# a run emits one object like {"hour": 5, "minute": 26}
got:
{"hour": 10, "minute": 53}
